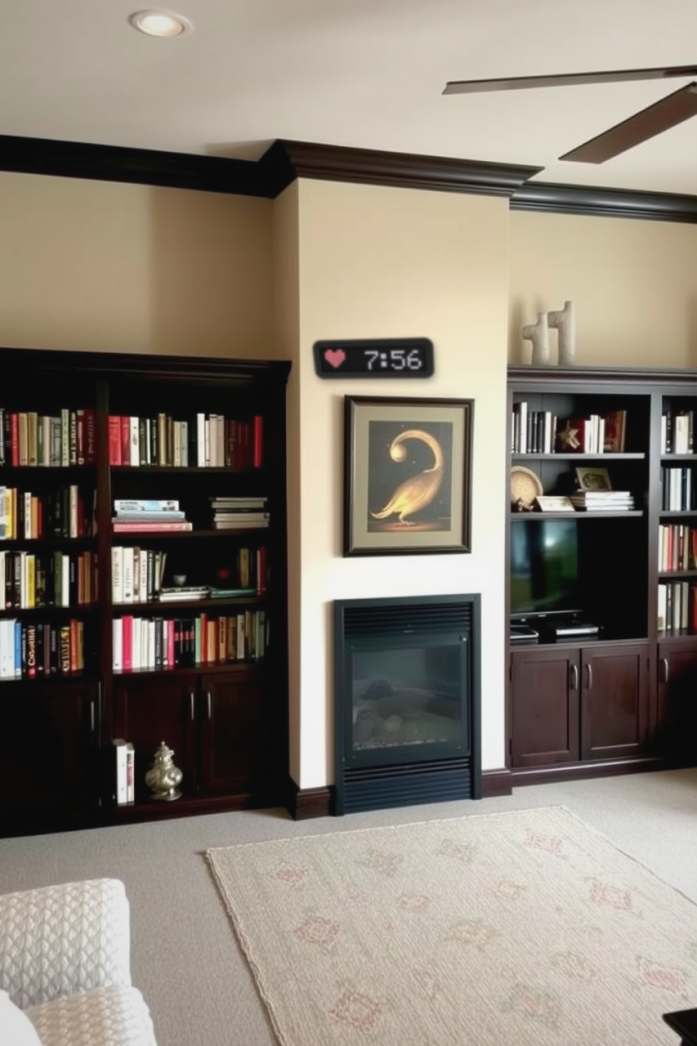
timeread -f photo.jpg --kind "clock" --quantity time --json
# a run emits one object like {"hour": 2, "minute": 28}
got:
{"hour": 7, "minute": 56}
